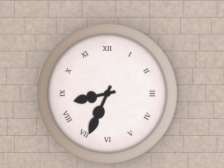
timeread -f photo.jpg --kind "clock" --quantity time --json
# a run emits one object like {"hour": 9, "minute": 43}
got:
{"hour": 8, "minute": 34}
